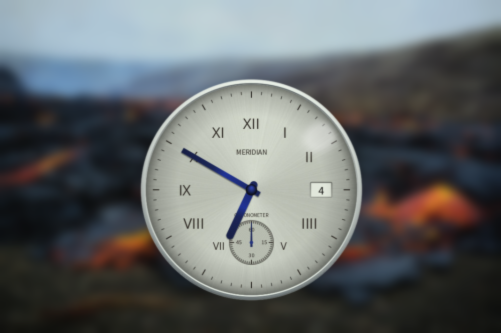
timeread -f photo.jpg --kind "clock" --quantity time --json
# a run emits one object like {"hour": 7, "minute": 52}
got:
{"hour": 6, "minute": 50}
